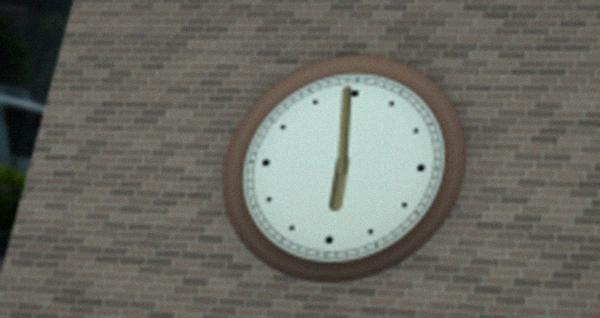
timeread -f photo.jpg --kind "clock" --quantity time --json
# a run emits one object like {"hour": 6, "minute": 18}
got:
{"hour": 5, "minute": 59}
